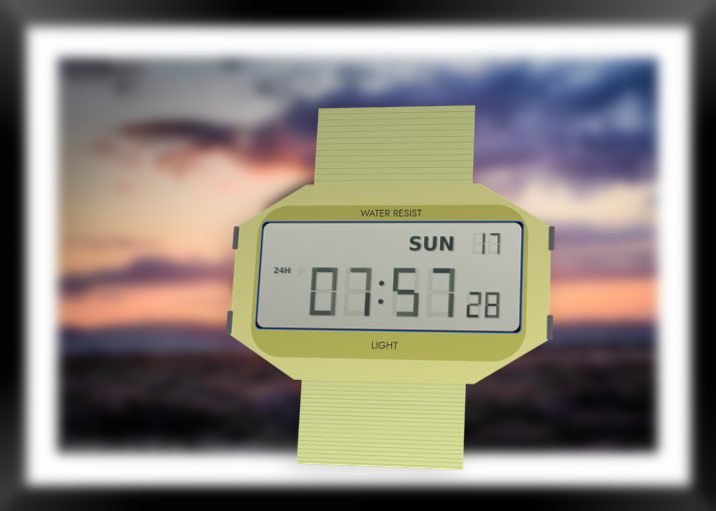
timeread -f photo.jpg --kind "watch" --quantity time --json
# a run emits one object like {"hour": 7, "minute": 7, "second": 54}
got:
{"hour": 7, "minute": 57, "second": 28}
